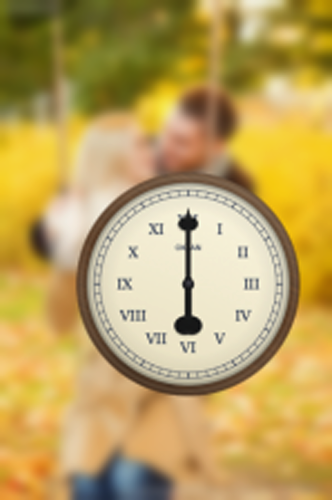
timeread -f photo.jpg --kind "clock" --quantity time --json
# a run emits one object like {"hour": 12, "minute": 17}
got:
{"hour": 6, "minute": 0}
